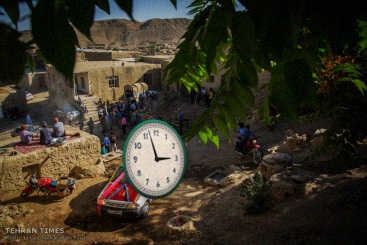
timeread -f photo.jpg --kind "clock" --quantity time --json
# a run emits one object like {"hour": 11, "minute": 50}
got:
{"hour": 2, "minute": 57}
